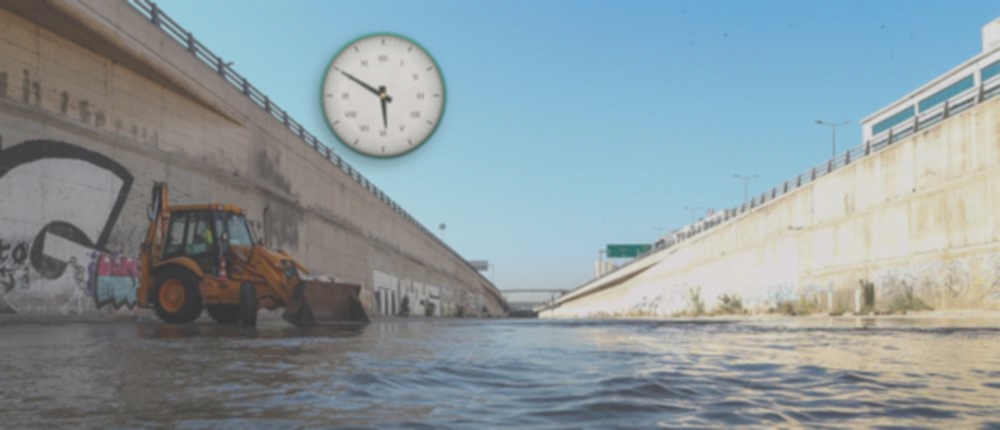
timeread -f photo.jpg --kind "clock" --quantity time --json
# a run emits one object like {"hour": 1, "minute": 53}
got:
{"hour": 5, "minute": 50}
